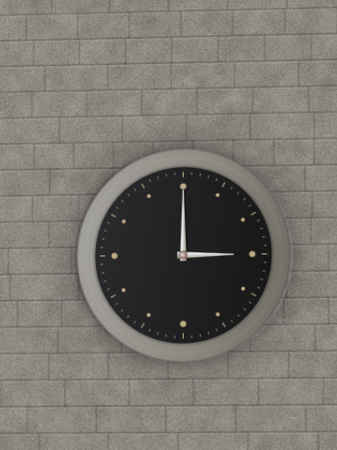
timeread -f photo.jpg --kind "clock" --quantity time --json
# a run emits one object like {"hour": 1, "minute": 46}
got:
{"hour": 3, "minute": 0}
